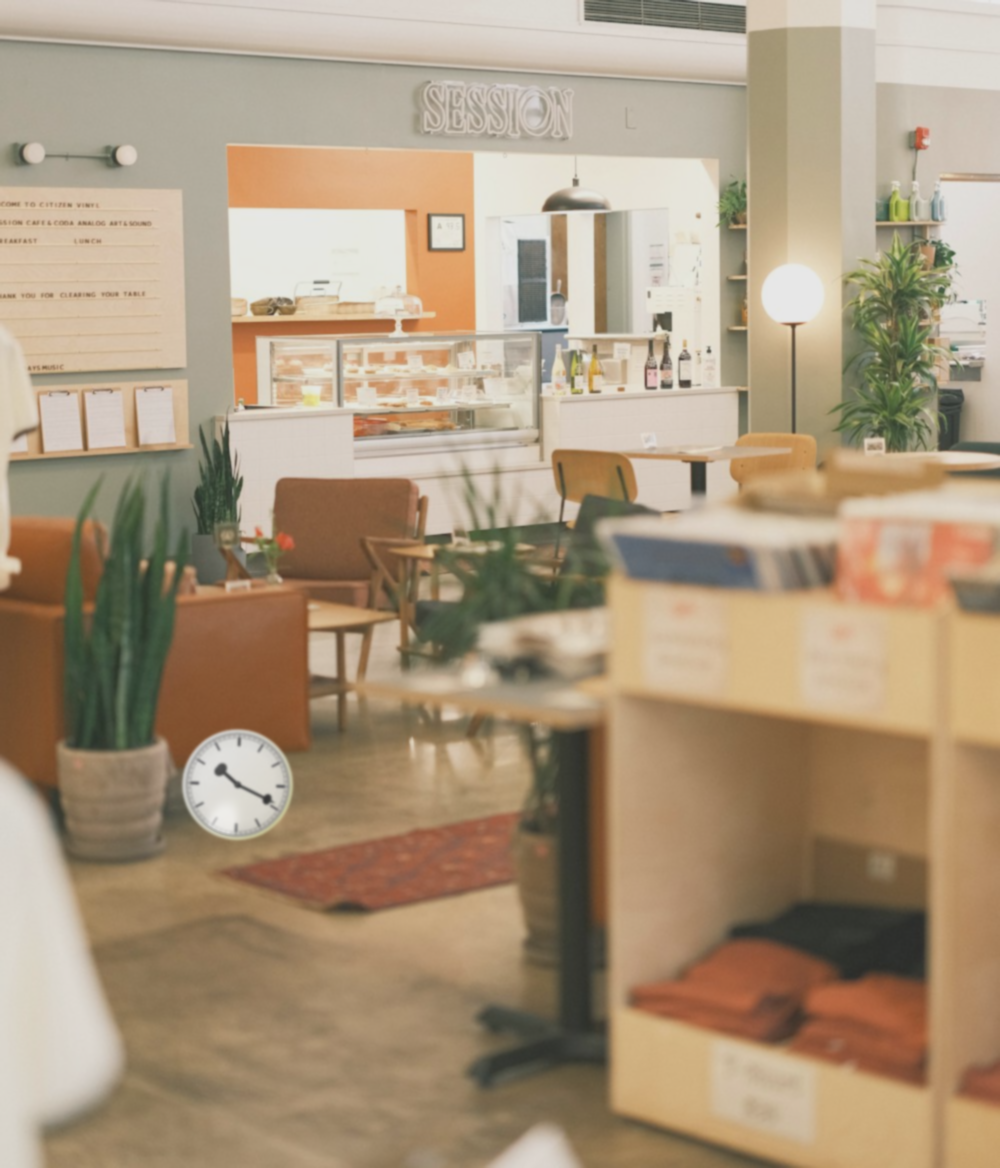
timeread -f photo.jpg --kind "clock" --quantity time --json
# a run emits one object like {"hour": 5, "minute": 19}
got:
{"hour": 10, "minute": 19}
